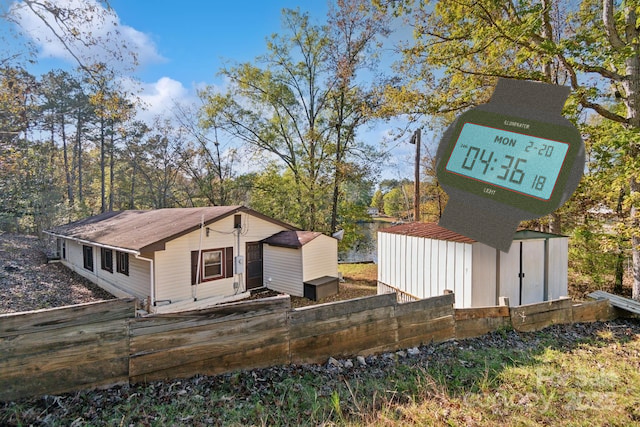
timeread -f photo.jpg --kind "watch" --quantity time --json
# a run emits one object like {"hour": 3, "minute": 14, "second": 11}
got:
{"hour": 4, "minute": 36, "second": 18}
